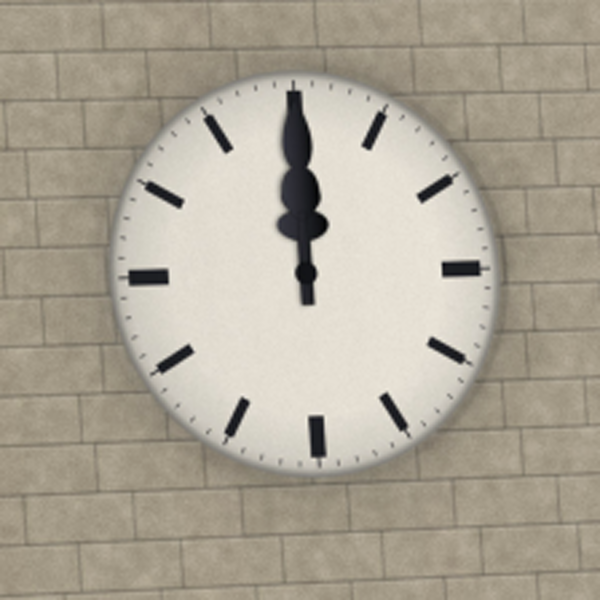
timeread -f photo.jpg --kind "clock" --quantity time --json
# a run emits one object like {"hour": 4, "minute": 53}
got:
{"hour": 12, "minute": 0}
